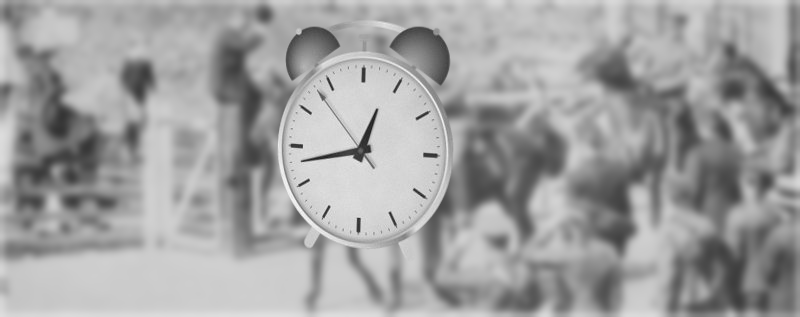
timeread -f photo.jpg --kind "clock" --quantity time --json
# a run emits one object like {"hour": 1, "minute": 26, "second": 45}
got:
{"hour": 12, "minute": 42, "second": 53}
